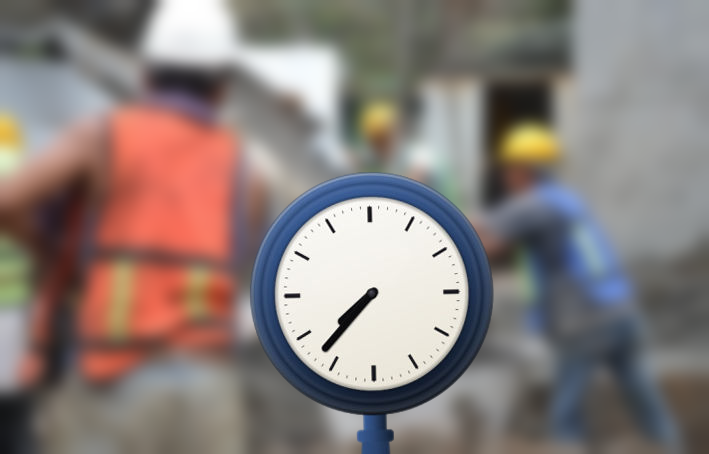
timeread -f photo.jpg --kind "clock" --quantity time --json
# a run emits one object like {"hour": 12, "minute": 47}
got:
{"hour": 7, "minute": 37}
